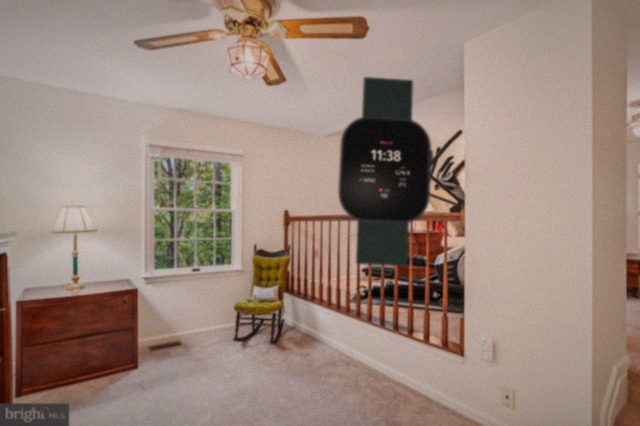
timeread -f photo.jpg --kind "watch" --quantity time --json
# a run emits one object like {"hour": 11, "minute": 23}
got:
{"hour": 11, "minute": 38}
